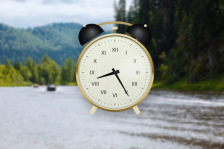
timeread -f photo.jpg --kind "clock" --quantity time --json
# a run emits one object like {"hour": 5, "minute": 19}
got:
{"hour": 8, "minute": 25}
